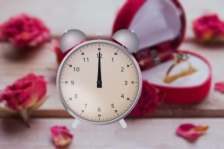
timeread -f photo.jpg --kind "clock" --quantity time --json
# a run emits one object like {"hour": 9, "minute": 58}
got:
{"hour": 12, "minute": 0}
